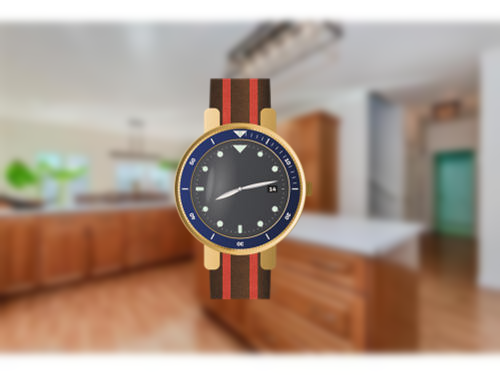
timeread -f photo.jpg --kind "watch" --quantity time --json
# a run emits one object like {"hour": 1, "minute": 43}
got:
{"hour": 8, "minute": 13}
